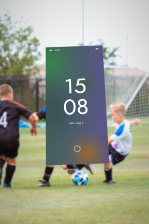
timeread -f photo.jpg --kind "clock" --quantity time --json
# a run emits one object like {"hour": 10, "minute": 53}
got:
{"hour": 15, "minute": 8}
